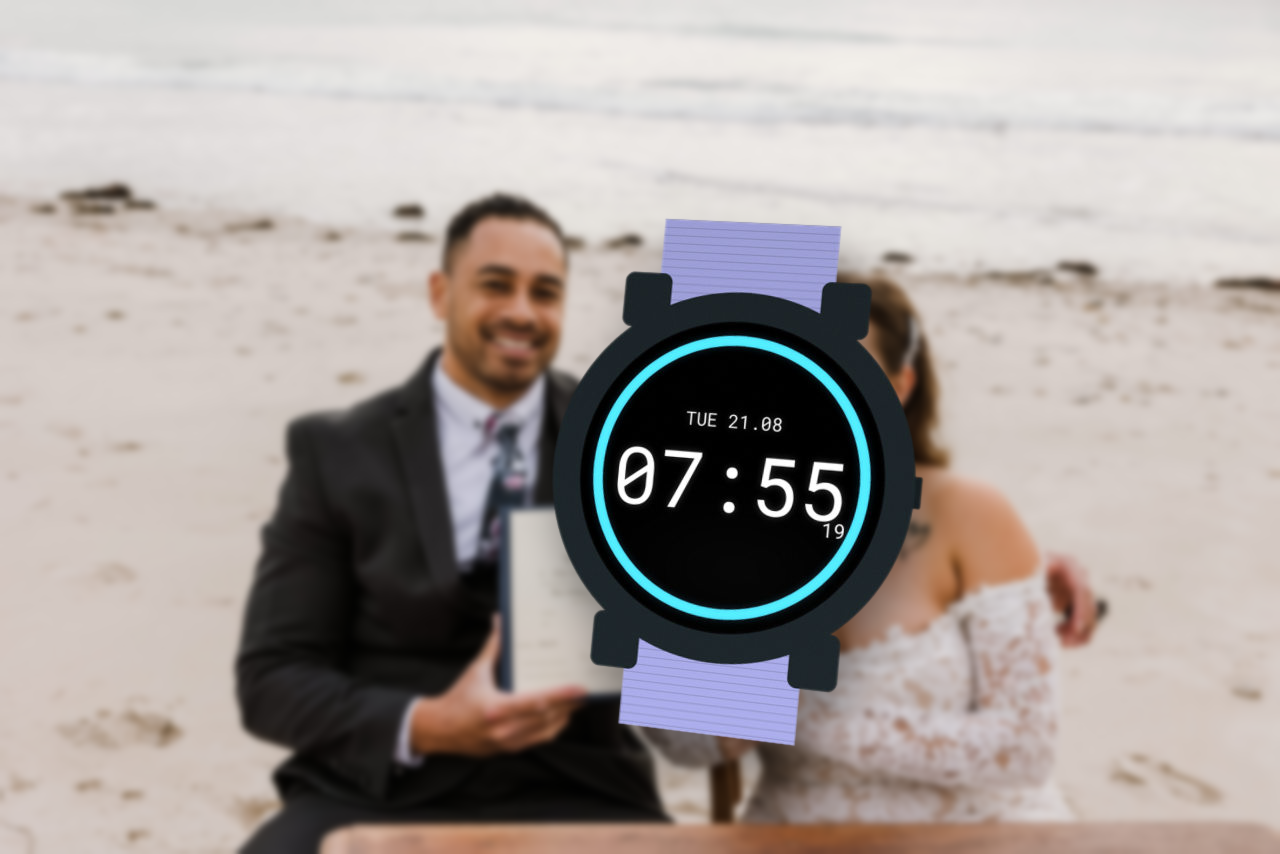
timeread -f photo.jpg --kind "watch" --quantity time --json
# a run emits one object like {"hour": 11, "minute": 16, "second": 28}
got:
{"hour": 7, "minute": 55, "second": 19}
